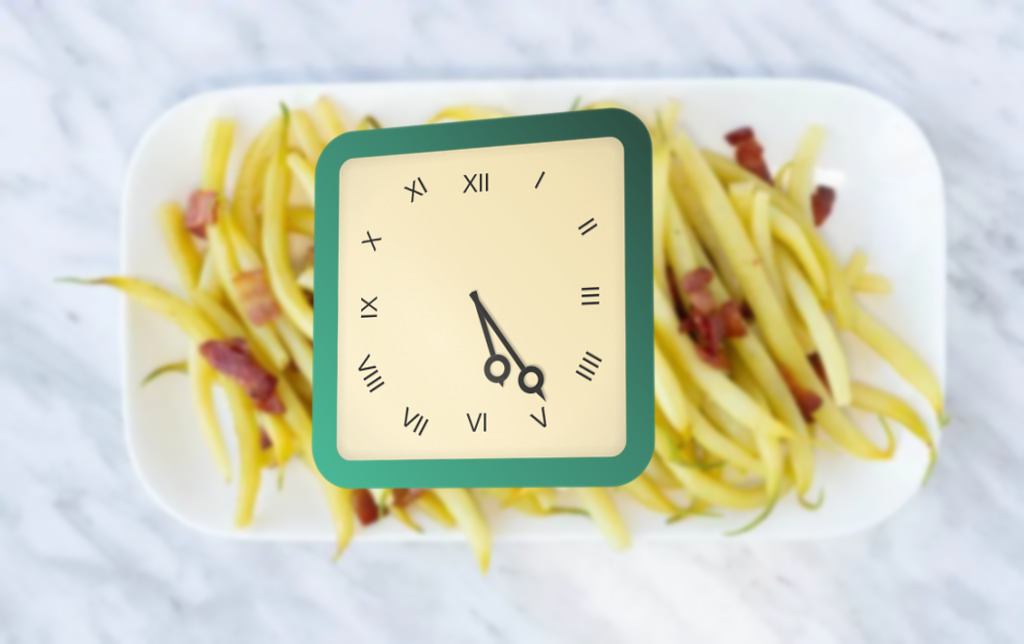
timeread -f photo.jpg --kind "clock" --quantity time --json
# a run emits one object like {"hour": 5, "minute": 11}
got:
{"hour": 5, "minute": 24}
